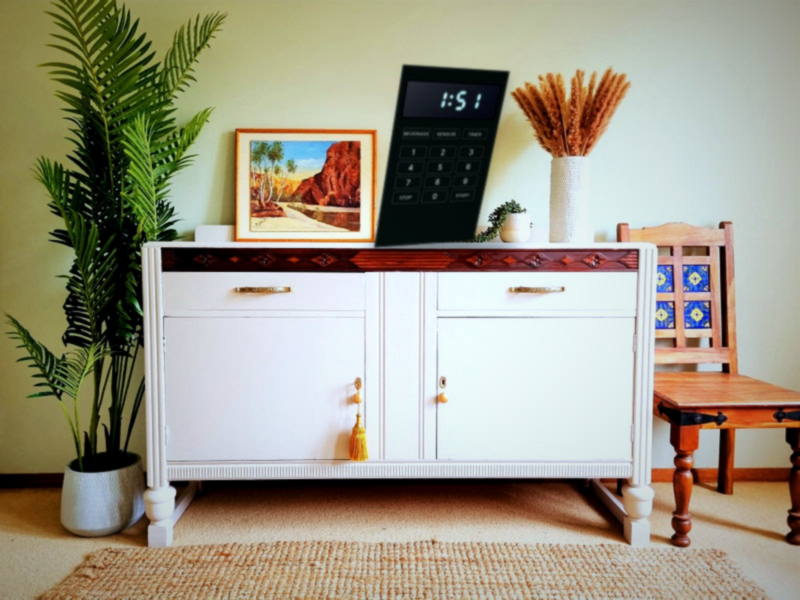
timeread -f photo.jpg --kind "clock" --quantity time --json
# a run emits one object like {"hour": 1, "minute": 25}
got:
{"hour": 1, "minute": 51}
